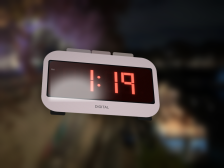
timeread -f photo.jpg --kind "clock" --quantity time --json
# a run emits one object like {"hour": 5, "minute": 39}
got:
{"hour": 1, "minute": 19}
